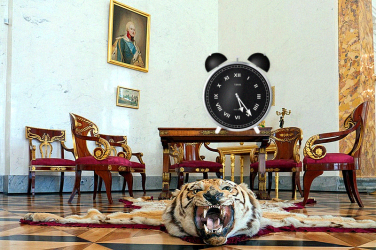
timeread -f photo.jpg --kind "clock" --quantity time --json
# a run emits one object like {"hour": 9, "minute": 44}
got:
{"hour": 5, "minute": 24}
